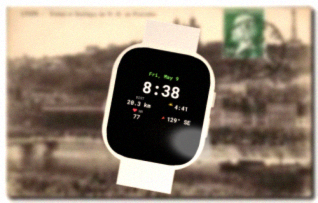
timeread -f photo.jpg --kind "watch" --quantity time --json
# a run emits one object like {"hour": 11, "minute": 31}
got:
{"hour": 8, "minute": 38}
